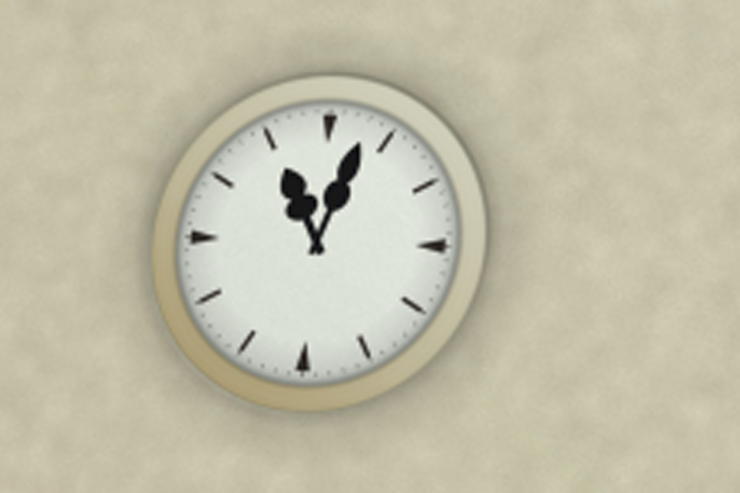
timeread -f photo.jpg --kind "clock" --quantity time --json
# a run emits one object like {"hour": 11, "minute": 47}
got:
{"hour": 11, "minute": 3}
